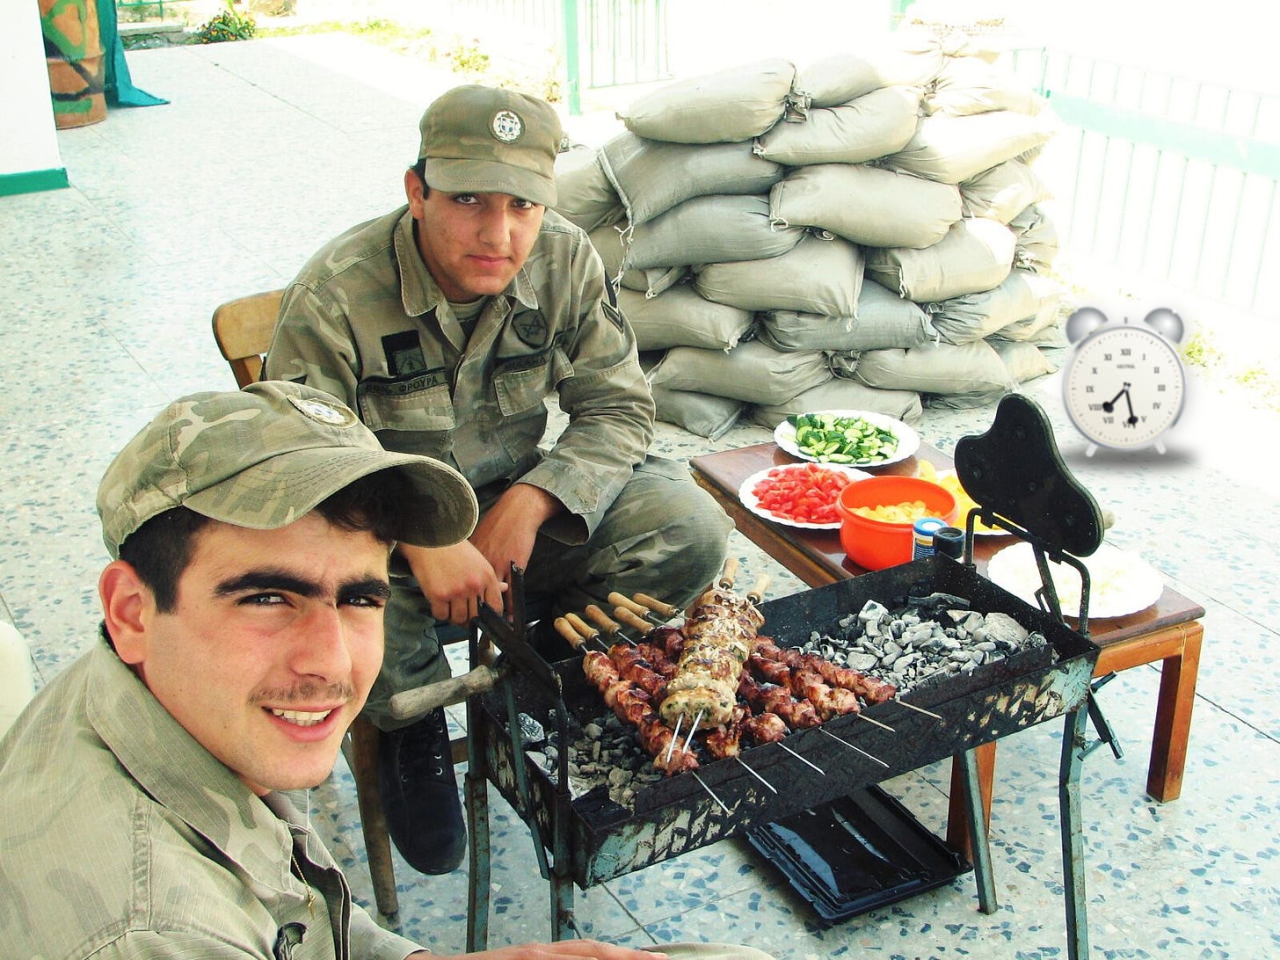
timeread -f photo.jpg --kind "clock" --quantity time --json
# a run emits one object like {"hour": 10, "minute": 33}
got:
{"hour": 7, "minute": 28}
